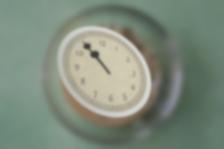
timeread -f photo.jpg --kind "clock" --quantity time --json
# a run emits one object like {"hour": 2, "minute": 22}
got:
{"hour": 10, "minute": 54}
